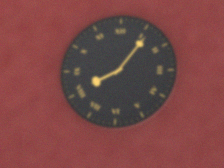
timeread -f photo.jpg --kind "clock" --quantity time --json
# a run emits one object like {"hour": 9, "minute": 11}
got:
{"hour": 8, "minute": 6}
